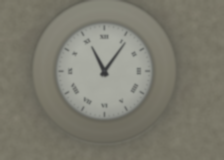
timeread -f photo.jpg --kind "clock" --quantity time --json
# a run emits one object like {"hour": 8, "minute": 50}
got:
{"hour": 11, "minute": 6}
